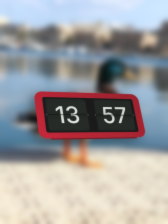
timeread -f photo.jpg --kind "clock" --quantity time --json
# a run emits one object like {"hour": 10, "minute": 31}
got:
{"hour": 13, "minute": 57}
